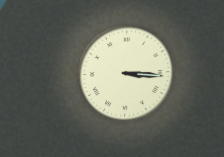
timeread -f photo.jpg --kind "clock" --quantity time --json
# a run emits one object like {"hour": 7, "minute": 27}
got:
{"hour": 3, "minute": 16}
